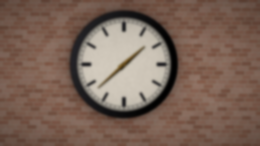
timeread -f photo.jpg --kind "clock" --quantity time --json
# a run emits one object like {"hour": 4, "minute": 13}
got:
{"hour": 1, "minute": 38}
